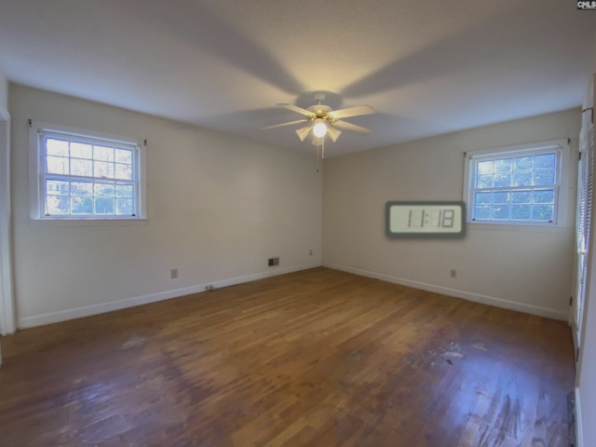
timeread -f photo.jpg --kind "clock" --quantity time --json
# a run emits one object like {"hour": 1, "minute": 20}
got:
{"hour": 11, "minute": 18}
